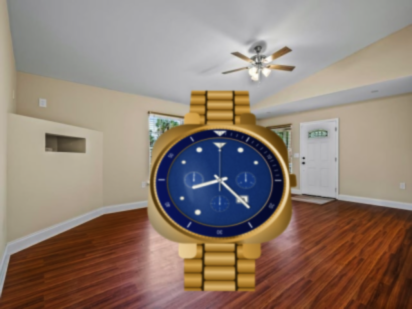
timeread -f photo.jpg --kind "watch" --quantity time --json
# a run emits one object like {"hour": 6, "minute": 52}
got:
{"hour": 8, "minute": 23}
